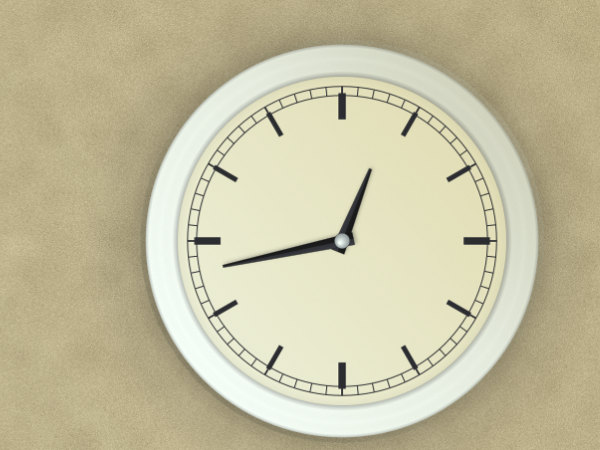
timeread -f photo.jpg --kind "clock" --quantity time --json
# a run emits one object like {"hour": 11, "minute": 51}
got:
{"hour": 12, "minute": 43}
